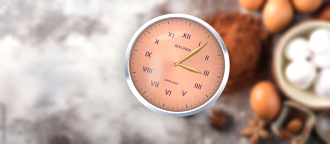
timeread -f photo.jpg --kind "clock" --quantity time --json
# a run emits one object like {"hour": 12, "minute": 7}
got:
{"hour": 3, "minute": 6}
